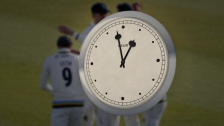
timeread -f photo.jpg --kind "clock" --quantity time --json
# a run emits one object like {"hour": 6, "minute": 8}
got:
{"hour": 12, "minute": 58}
